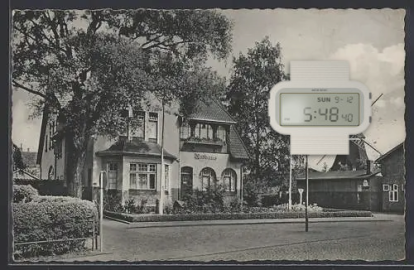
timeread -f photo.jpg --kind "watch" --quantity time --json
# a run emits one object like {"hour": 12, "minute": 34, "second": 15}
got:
{"hour": 5, "minute": 48, "second": 40}
